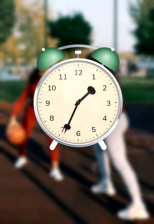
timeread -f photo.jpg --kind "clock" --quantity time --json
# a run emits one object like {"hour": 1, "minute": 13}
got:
{"hour": 1, "minute": 34}
